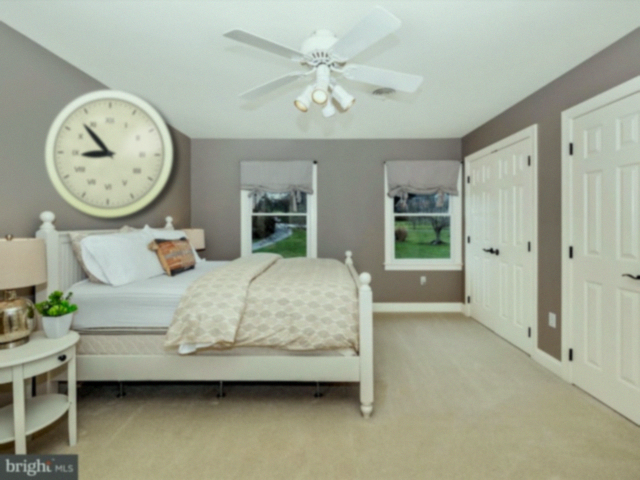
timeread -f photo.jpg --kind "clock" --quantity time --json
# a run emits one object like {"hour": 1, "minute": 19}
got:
{"hour": 8, "minute": 53}
